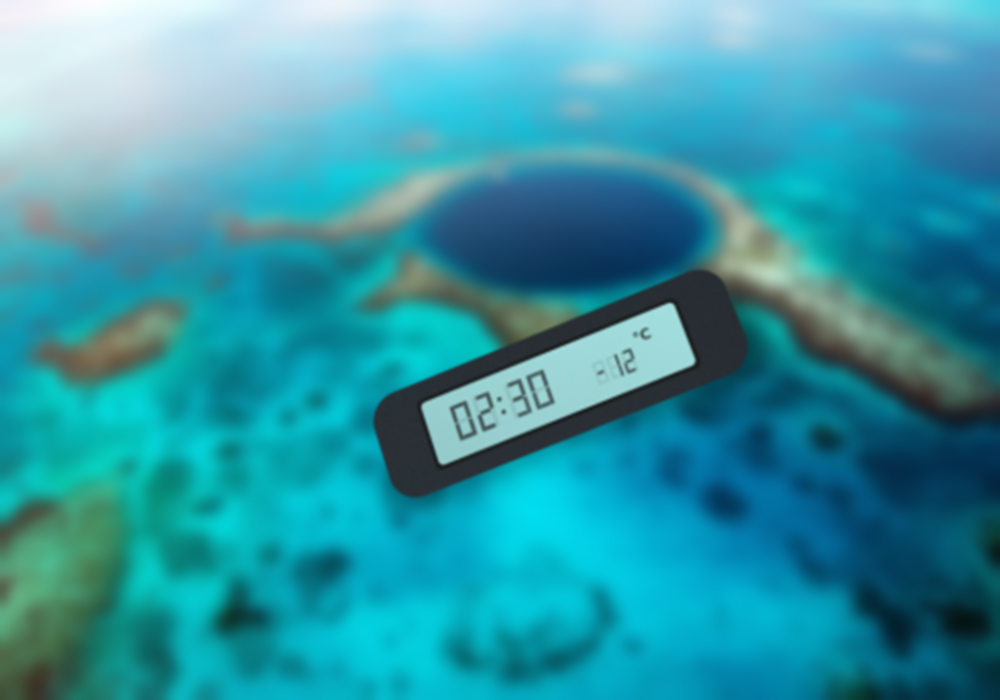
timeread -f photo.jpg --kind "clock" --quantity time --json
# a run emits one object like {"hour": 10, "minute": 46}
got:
{"hour": 2, "minute": 30}
